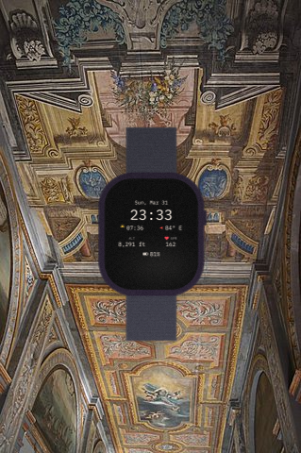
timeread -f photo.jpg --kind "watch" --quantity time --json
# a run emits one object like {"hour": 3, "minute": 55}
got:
{"hour": 23, "minute": 33}
